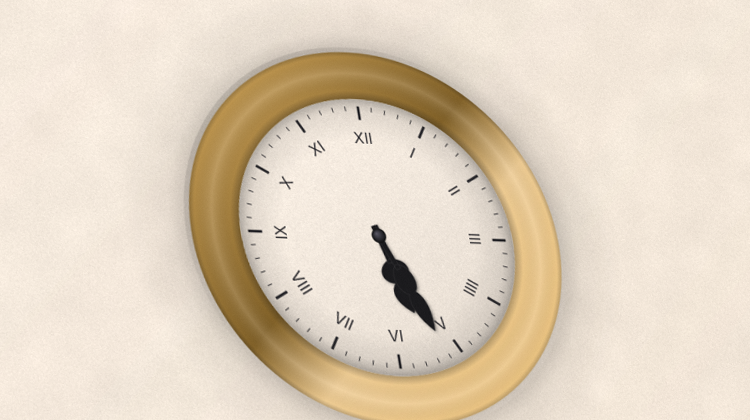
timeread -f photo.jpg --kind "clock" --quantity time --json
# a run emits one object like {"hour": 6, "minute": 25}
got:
{"hour": 5, "minute": 26}
